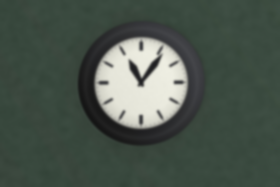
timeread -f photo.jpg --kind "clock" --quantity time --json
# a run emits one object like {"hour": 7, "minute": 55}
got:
{"hour": 11, "minute": 6}
